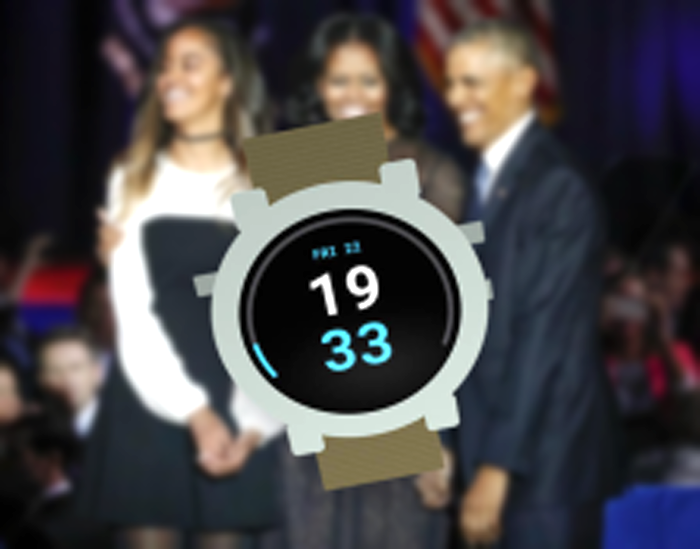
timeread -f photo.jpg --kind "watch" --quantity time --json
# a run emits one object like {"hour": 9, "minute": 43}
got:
{"hour": 19, "minute": 33}
